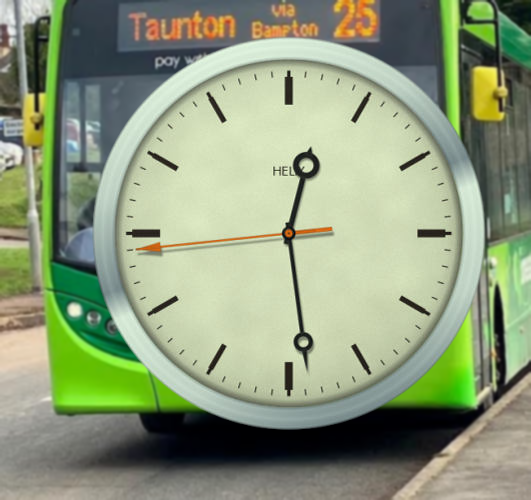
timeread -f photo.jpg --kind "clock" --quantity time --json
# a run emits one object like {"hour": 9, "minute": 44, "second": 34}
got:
{"hour": 12, "minute": 28, "second": 44}
